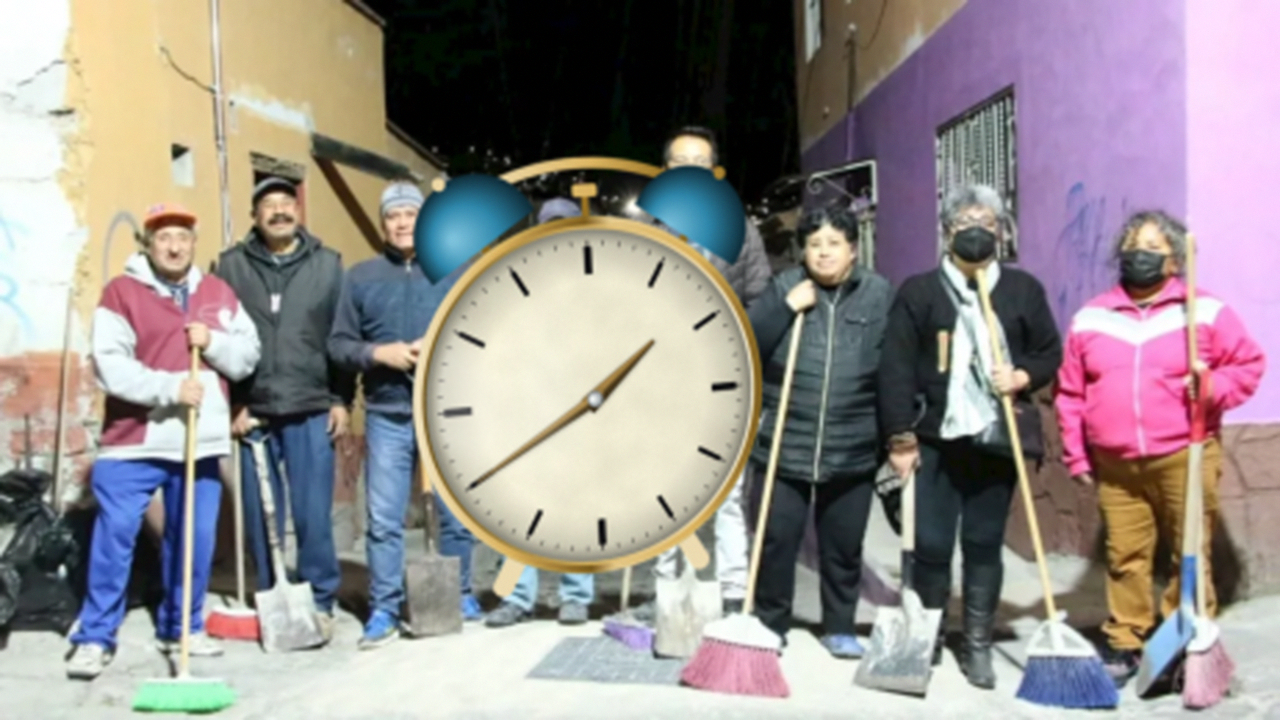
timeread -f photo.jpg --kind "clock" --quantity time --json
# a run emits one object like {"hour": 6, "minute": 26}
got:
{"hour": 1, "minute": 40}
